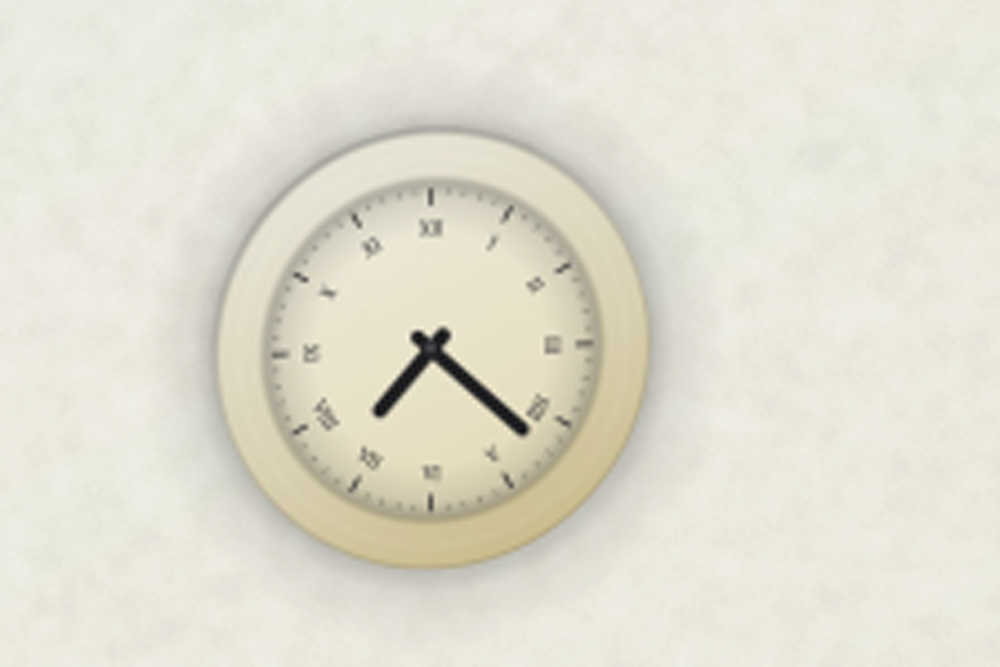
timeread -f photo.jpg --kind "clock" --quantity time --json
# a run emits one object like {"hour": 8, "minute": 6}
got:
{"hour": 7, "minute": 22}
